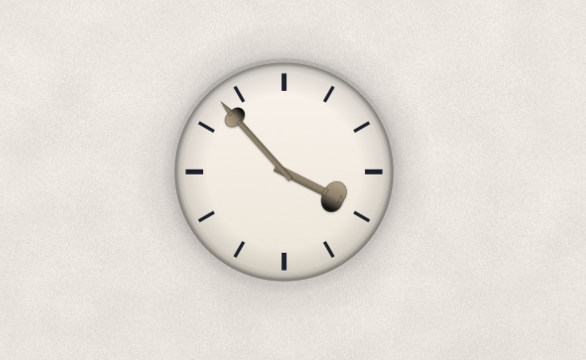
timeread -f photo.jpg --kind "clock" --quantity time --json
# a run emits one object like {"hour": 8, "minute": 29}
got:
{"hour": 3, "minute": 53}
